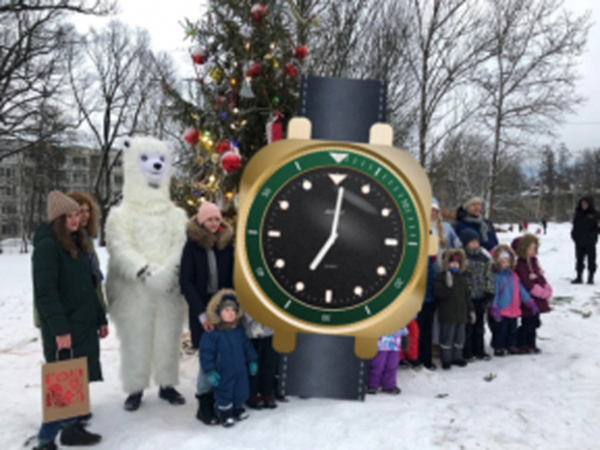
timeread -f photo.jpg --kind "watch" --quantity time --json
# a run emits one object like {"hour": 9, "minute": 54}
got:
{"hour": 7, "minute": 1}
